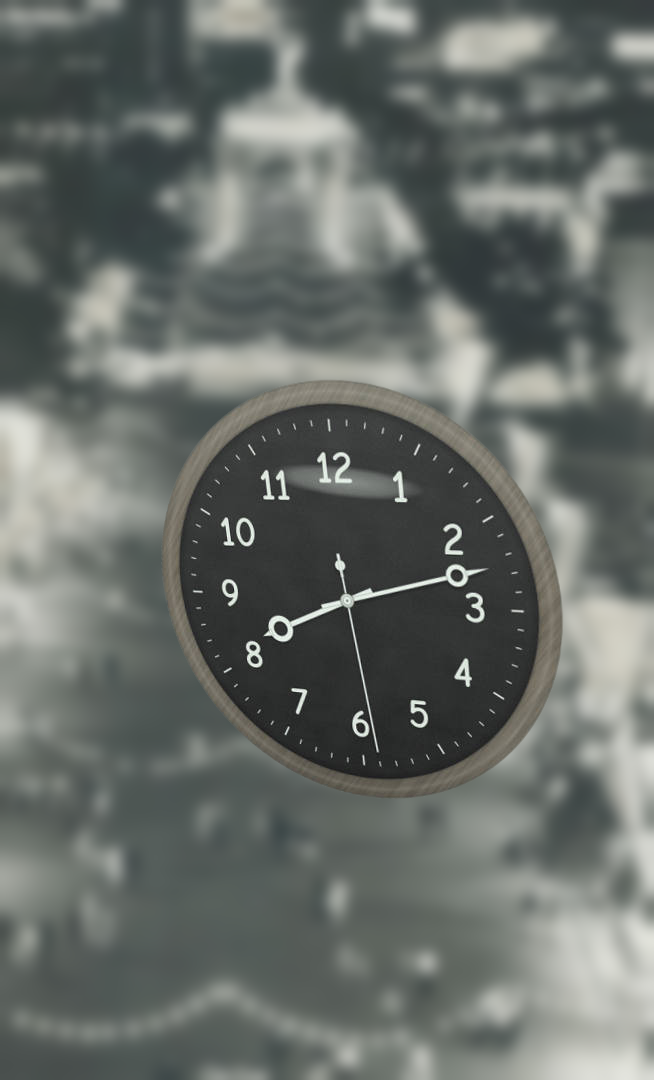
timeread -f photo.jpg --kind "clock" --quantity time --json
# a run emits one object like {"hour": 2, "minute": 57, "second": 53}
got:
{"hour": 8, "minute": 12, "second": 29}
